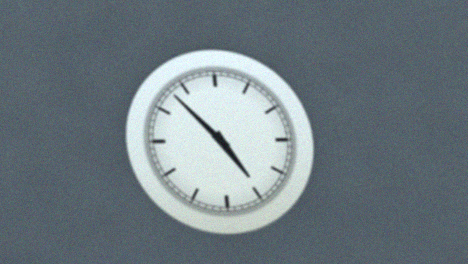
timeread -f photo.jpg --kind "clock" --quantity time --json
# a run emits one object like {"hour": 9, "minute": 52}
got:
{"hour": 4, "minute": 53}
